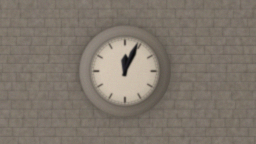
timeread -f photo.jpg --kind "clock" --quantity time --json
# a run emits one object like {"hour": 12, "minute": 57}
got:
{"hour": 12, "minute": 4}
